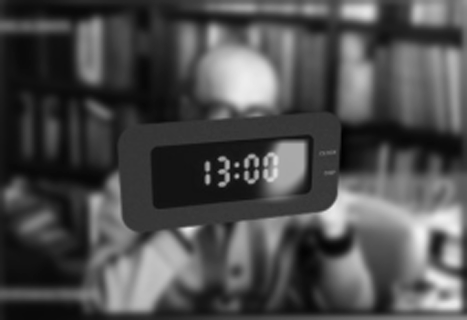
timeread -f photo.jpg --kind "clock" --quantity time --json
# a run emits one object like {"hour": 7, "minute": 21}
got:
{"hour": 13, "minute": 0}
